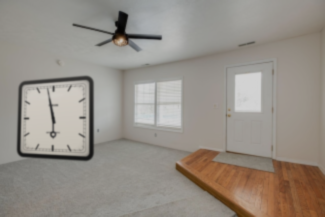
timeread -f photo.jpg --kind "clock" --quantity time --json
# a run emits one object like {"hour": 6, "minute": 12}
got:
{"hour": 5, "minute": 58}
